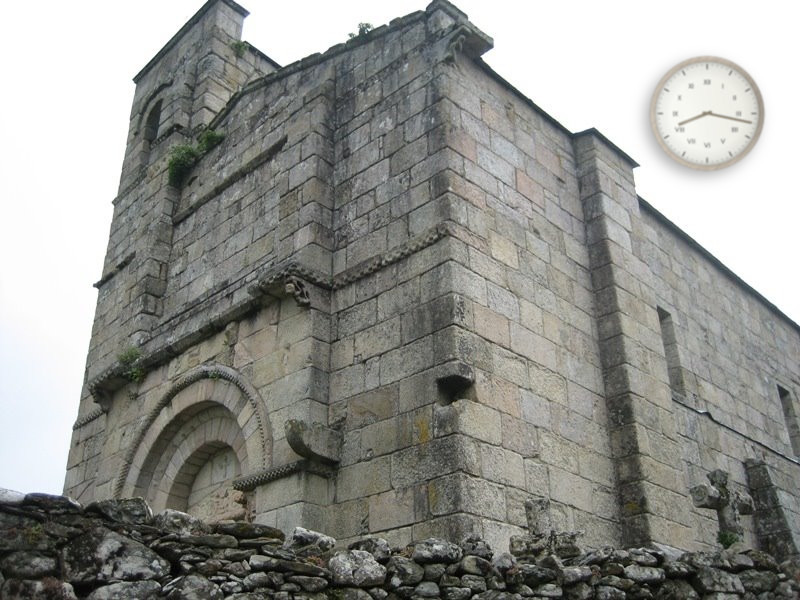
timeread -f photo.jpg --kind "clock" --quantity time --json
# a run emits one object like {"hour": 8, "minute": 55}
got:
{"hour": 8, "minute": 17}
